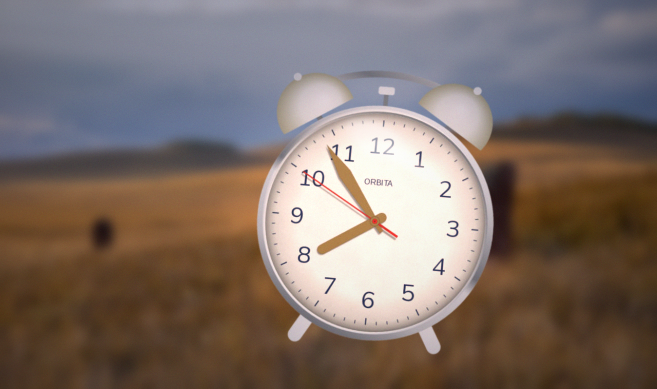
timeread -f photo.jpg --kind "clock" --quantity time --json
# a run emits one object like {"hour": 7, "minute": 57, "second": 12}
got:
{"hour": 7, "minute": 53, "second": 50}
